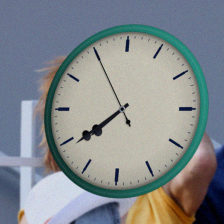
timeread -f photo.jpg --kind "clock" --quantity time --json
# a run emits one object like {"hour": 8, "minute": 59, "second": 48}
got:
{"hour": 7, "minute": 38, "second": 55}
